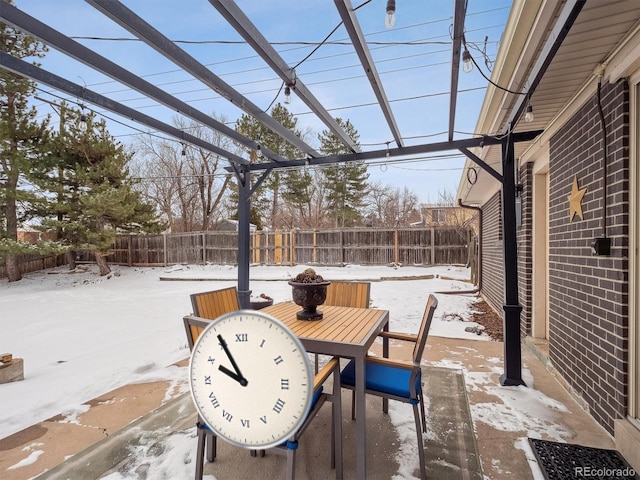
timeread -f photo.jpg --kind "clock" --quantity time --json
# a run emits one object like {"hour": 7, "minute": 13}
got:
{"hour": 9, "minute": 55}
